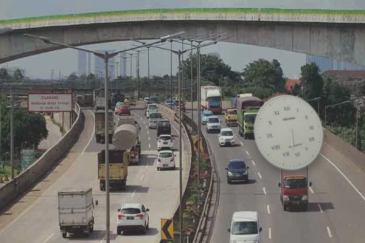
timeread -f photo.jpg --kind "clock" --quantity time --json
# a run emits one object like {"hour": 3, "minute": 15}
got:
{"hour": 6, "minute": 23}
